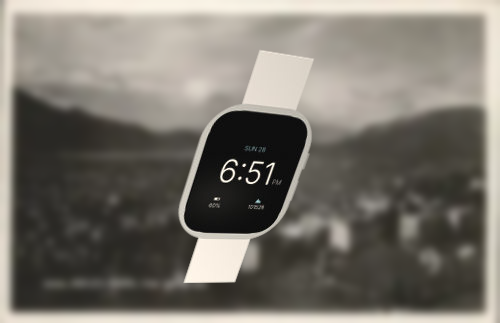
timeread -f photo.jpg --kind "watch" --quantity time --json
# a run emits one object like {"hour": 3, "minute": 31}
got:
{"hour": 6, "minute": 51}
